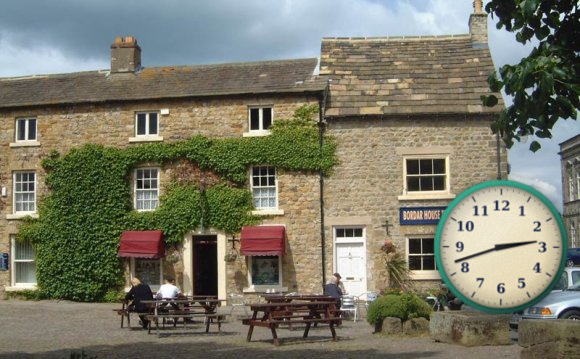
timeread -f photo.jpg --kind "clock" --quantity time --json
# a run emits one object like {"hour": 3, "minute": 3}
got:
{"hour": 2, "minute": 42}
